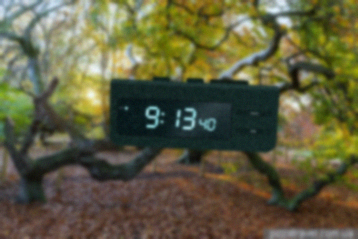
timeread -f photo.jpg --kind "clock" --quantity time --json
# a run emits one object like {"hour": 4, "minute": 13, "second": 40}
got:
{"hour": 9, "minute": 13, "second": 40}
